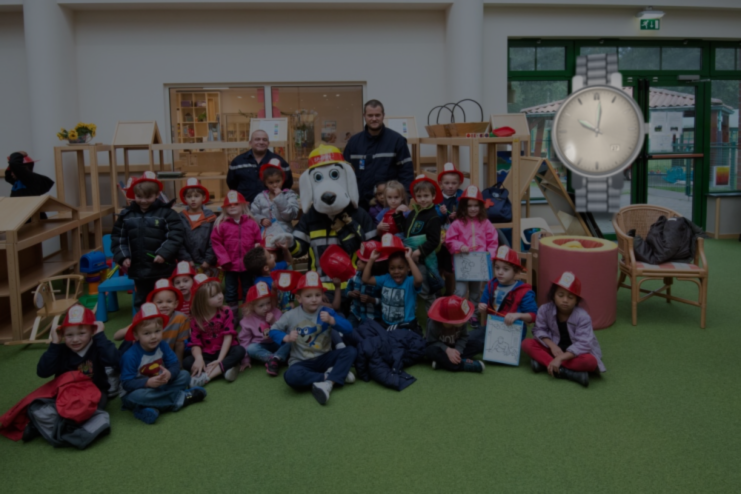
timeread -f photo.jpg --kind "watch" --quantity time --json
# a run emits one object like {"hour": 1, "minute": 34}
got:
{"hour": 10, "minute": 1}
